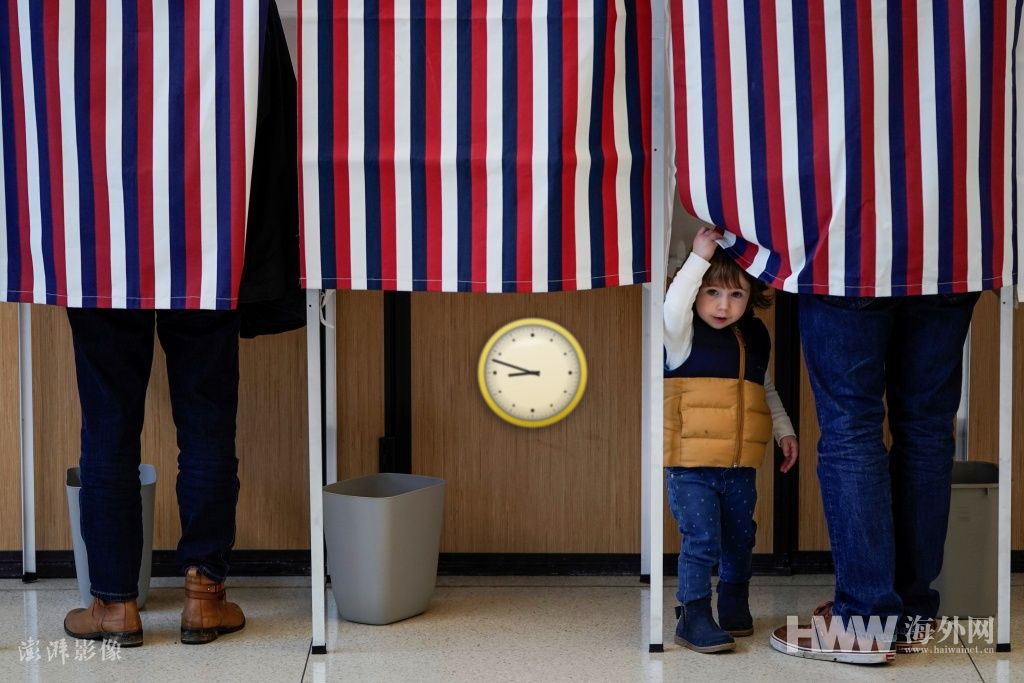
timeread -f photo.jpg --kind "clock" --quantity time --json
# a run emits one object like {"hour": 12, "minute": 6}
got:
{"hour": 8, "minute": 48}
